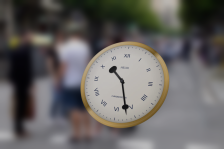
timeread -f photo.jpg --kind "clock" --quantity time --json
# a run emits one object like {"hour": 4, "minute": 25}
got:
{"hour": 10, "minute": 27}
